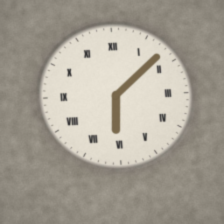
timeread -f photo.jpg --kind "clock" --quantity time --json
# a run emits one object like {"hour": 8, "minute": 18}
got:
{"hour": 6, "minute": 8}
